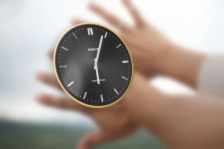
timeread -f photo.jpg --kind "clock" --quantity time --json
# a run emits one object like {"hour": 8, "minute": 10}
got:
{"hour": 6, "minute": 4}
